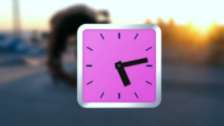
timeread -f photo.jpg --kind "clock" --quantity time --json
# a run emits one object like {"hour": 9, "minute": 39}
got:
{"hour": 5, "minute": 13}
